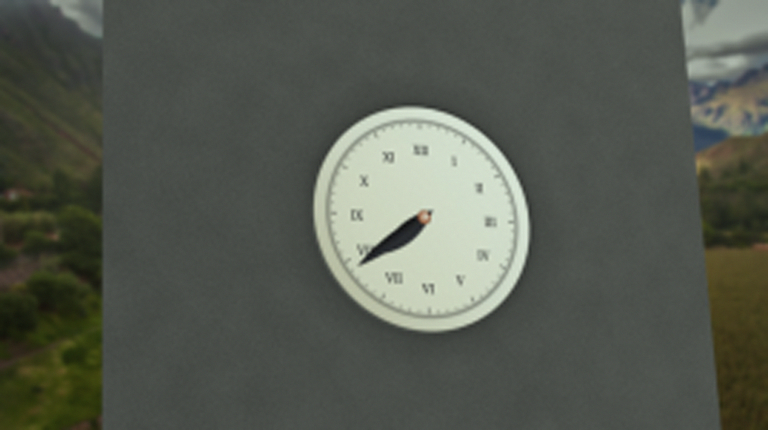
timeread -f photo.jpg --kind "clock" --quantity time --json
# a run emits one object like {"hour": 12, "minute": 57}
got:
{"hour": 7, "minute": 39}
